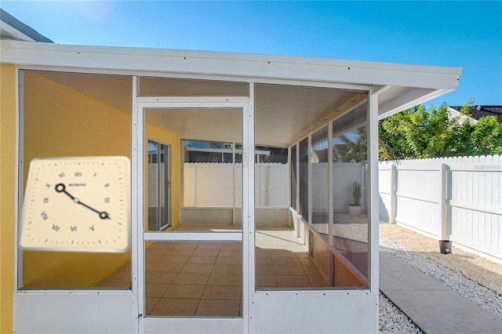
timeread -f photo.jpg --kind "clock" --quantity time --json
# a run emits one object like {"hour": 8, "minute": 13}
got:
{"hour": 10, "minute": 20}
